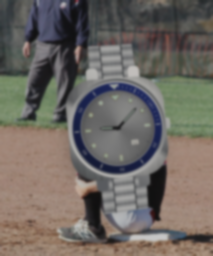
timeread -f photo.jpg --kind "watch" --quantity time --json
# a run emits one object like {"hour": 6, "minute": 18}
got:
{"hour": 9, "minute": 8}
